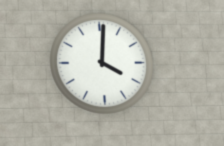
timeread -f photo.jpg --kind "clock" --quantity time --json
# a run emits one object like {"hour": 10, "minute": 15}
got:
{"hour": 4, "minute": 1}
